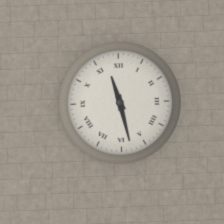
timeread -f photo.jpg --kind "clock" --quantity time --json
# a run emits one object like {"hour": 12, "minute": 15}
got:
{"hour": 11, "minute": 28}
